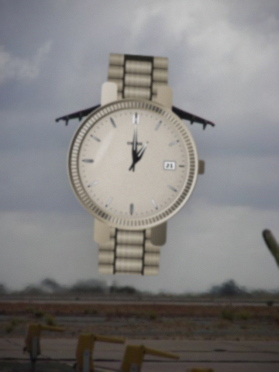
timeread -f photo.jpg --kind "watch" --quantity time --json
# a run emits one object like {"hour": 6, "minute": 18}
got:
{"hour": 1, "minute": 0}
